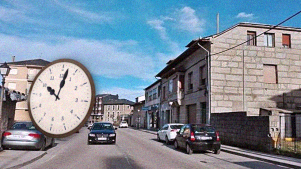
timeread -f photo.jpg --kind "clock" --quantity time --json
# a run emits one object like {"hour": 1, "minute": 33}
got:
{"hour": 10, "minute": 2}
